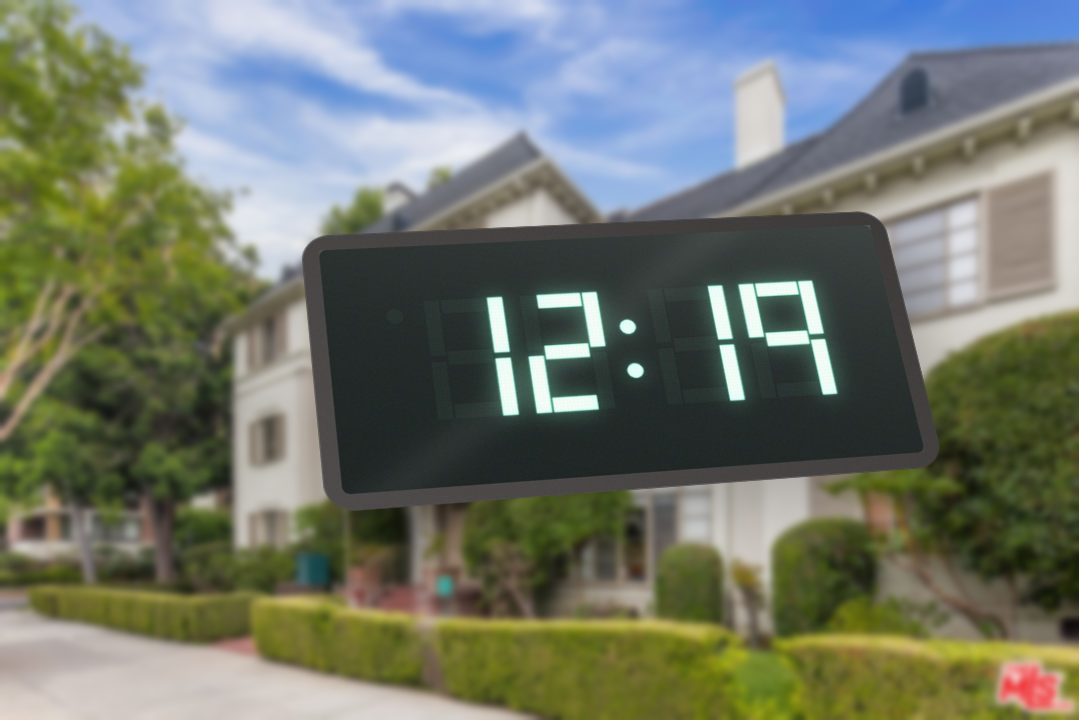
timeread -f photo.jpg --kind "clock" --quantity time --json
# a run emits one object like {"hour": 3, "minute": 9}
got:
{"hour": 12, "minute": 19}
